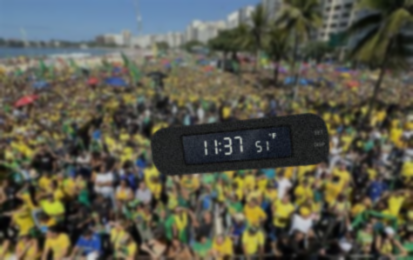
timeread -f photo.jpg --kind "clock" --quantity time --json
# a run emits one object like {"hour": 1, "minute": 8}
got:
{"hour": 11, "minute": 37}
